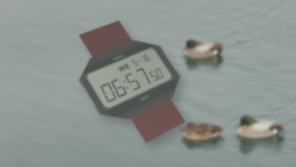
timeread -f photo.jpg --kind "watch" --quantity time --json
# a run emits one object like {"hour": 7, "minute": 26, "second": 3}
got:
{"hour": 6, "minute": 57, "second": 50}
